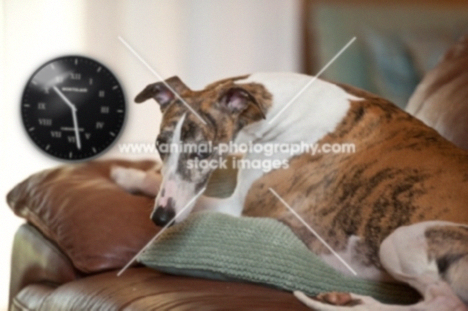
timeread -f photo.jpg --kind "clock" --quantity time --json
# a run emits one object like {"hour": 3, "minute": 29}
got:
{"hour": 10, "minute": 28}
